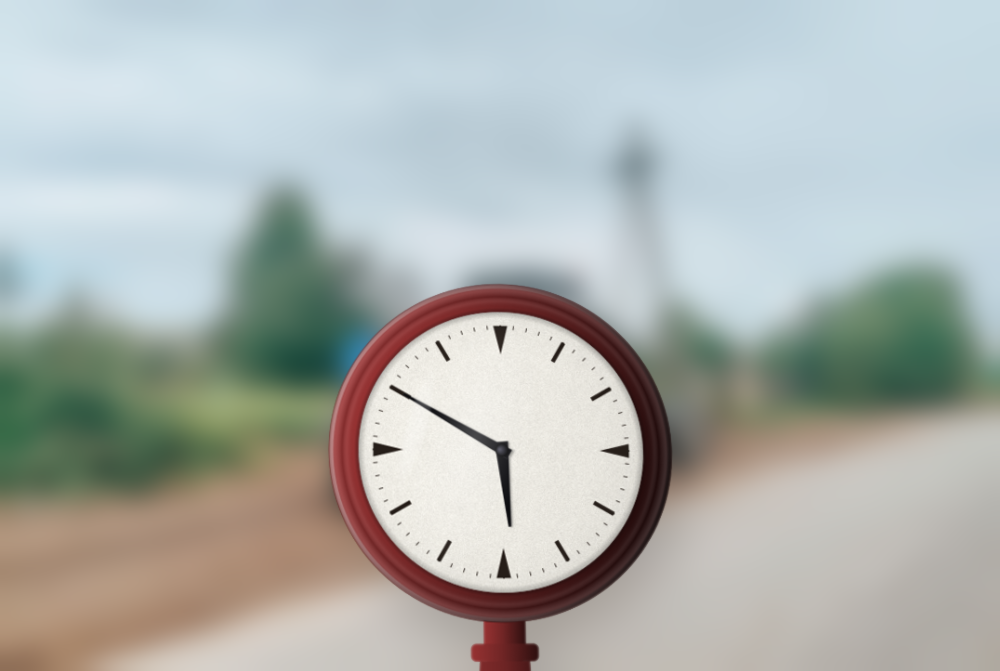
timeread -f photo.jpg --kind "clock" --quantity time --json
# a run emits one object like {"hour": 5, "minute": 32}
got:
{"hour": 5, "minute": 50}
